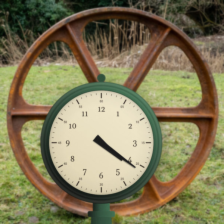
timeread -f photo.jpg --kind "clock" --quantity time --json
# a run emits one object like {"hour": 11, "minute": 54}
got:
{"hour": 4, "minute": 21}
